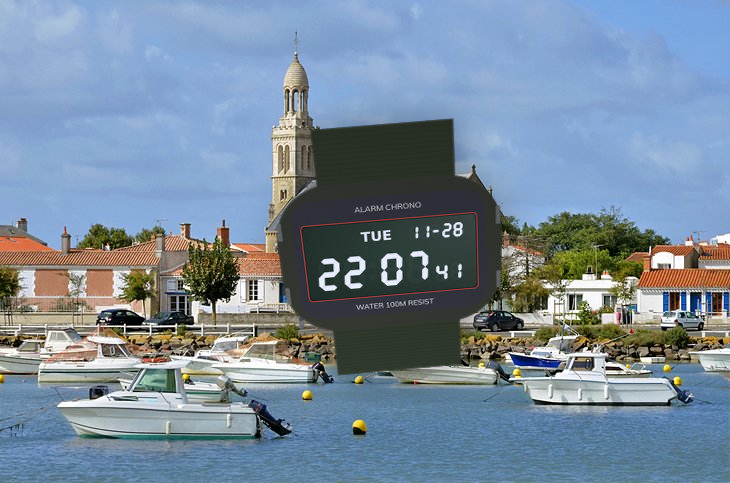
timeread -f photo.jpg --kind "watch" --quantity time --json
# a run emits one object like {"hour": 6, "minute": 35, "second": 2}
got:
{"hour": 22, "minute": 7, "second": 41}
